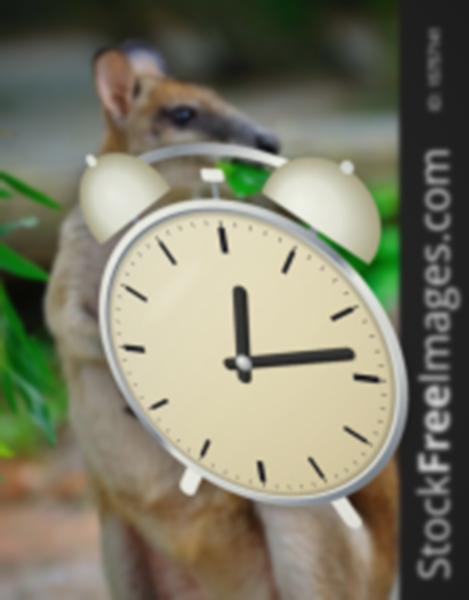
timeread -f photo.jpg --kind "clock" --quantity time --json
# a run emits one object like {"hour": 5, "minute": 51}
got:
{"hour": 12, "minute": 13}
